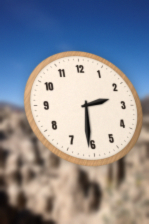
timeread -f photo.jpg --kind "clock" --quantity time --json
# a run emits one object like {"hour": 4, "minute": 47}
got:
{"hour": 2, "minute": 31}
